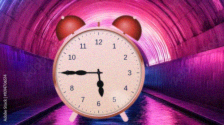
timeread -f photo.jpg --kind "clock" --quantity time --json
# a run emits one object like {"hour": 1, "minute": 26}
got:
{"hour": 5, "minute": 45}
